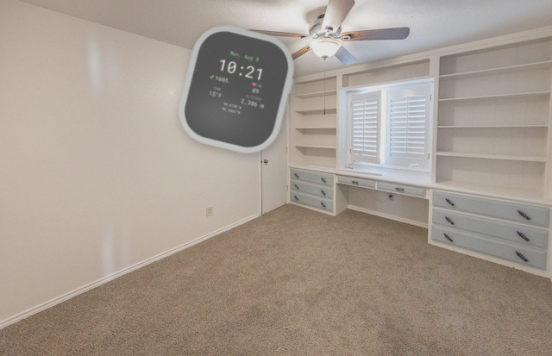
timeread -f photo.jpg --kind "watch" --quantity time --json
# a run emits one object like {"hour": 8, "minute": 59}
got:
{"hour": 10, "minute": 21}
